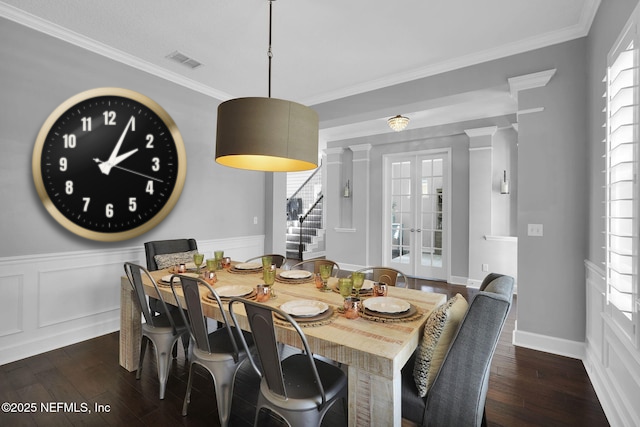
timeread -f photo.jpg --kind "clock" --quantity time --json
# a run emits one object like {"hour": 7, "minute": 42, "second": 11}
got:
{"hour": 2, "minute": 4, "second": 18}
